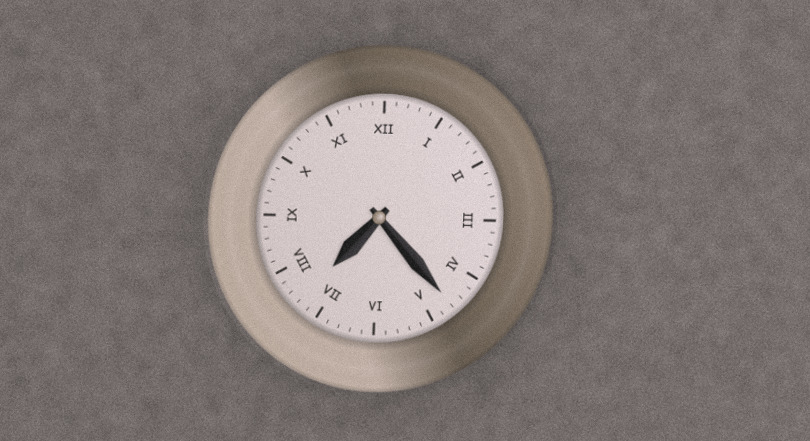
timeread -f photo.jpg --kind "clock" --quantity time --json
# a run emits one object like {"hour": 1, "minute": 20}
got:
{"hour": 7, "minute": 23}
